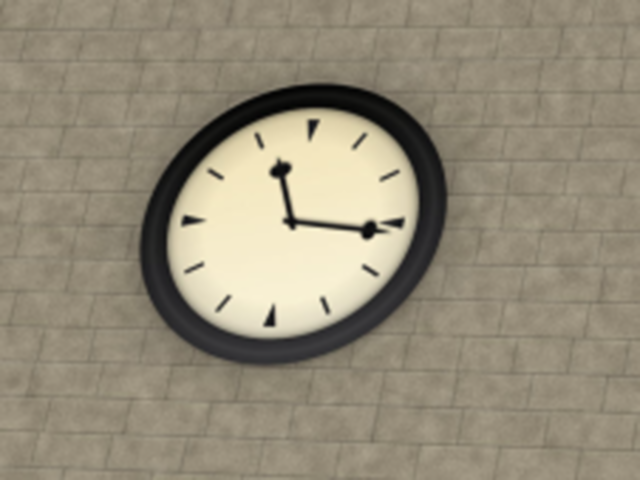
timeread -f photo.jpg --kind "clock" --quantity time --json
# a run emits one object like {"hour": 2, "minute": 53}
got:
{"hour": 11, "minute": 16}
